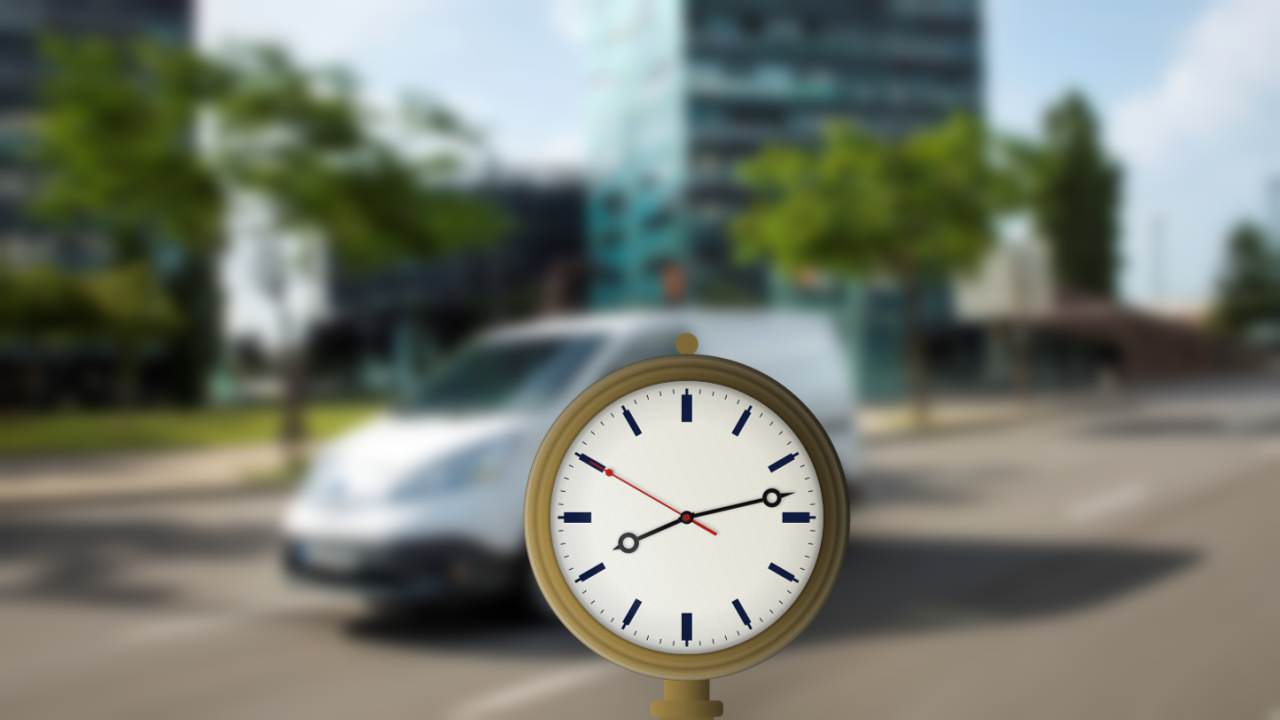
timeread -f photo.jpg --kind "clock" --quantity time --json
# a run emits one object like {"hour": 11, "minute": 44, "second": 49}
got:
{"hour": 8, "minute": 12, "second": 50}
